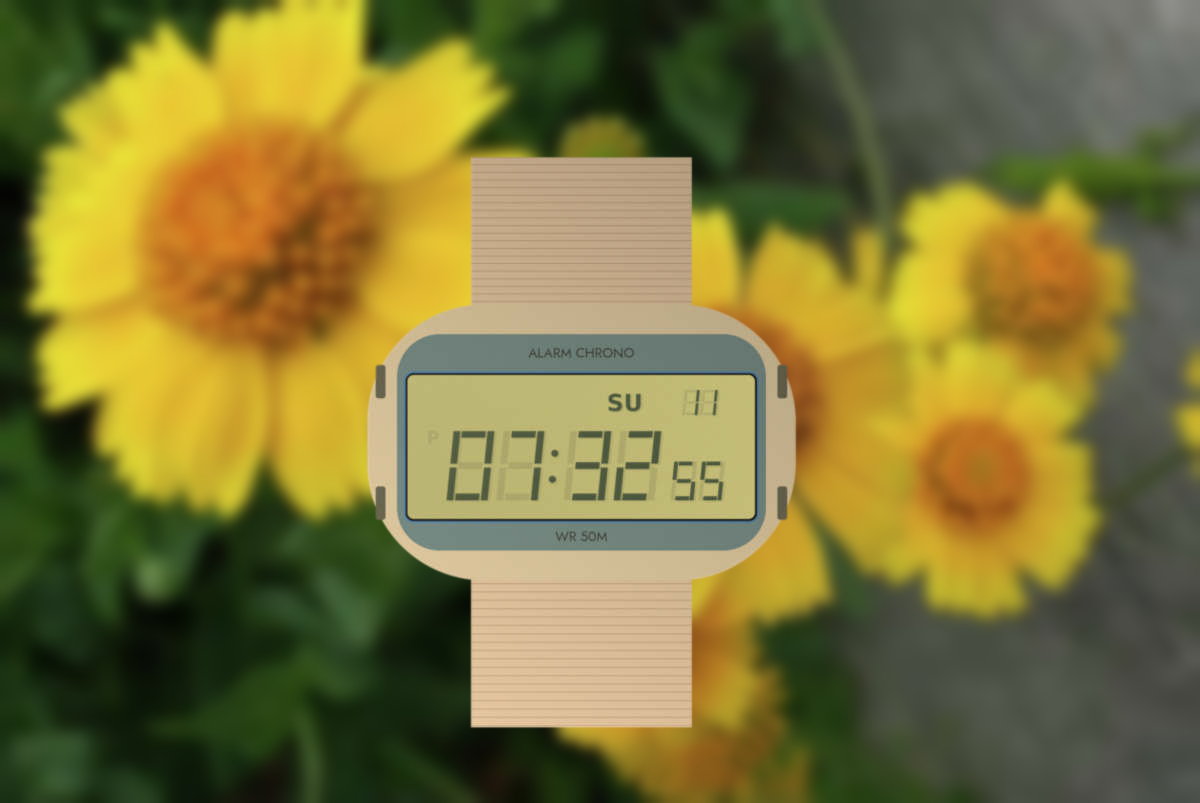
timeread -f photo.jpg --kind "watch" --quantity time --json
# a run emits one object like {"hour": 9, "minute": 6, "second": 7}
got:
{"hour": 7, "minute": 32, "second": 55}
